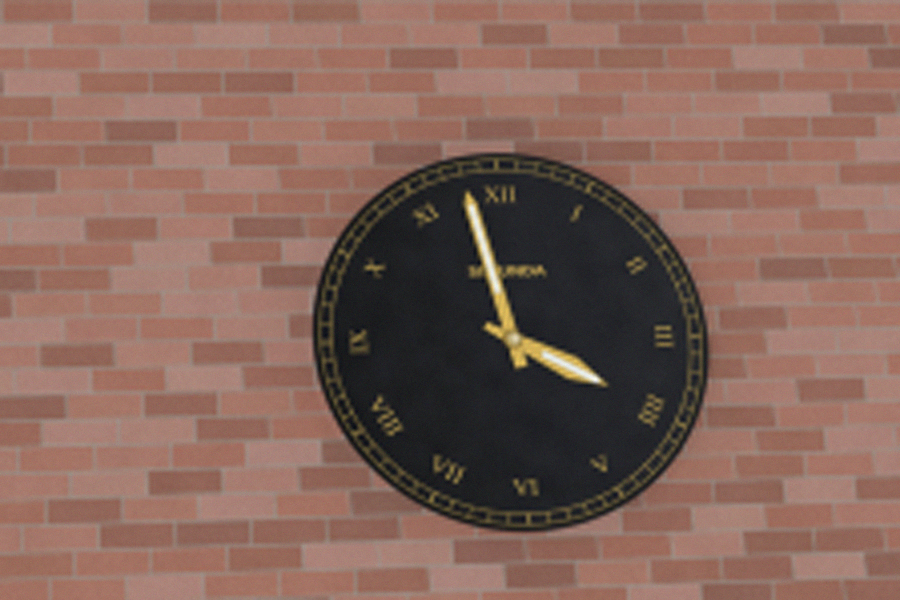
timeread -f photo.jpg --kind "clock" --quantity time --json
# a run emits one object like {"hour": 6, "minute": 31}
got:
{"hour": 3, "minute": 58}
